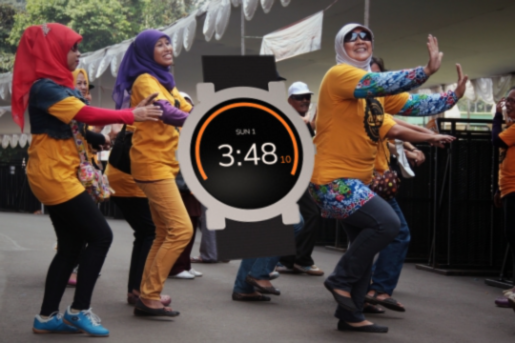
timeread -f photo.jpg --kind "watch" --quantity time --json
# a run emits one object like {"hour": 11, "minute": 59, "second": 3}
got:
{"hour": 3, "minute": 48, "second": 10}
